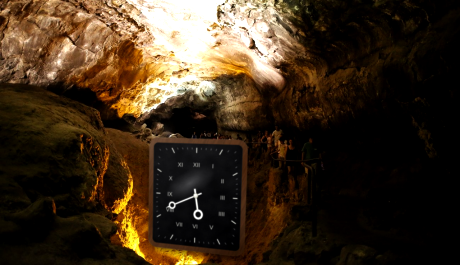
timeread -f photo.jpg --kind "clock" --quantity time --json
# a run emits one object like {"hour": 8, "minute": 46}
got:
{"hour": 5, "minute": 41}
